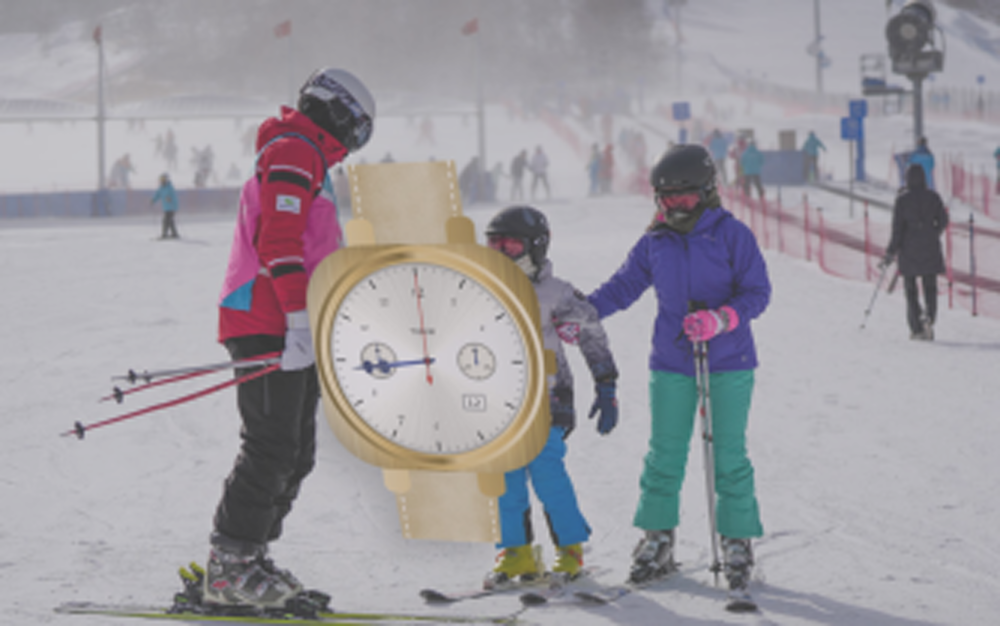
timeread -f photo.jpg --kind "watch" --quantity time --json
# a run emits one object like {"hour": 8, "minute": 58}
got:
{"hour": 8, "minute": 44}
